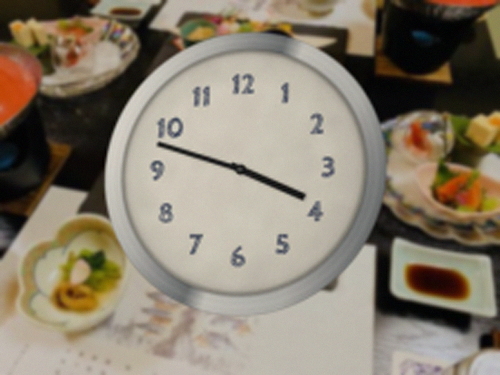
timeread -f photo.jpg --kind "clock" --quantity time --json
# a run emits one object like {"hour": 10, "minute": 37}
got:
{"hour": 3, "minute": 48}
